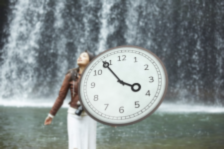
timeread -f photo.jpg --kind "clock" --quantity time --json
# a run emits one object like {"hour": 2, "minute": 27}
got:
{"hour": 3, "minute": 54}
